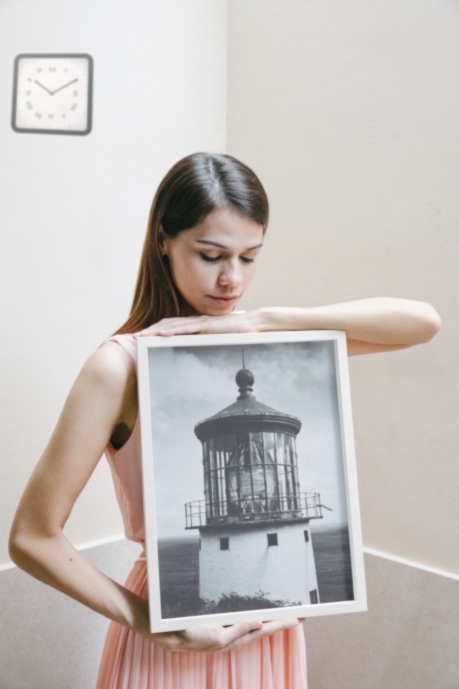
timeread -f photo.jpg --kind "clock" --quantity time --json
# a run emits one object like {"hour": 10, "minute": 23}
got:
{"hour": 10, "minute": 10}
